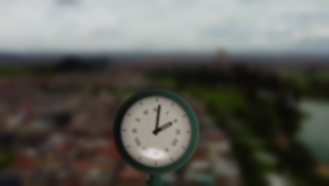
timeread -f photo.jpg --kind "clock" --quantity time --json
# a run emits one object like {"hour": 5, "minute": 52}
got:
{"hour": 2, "minute": 1}
